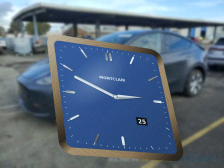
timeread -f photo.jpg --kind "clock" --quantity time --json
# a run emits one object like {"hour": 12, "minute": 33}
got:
{"hour": 2, "minute": 49}
